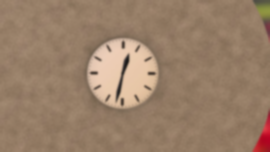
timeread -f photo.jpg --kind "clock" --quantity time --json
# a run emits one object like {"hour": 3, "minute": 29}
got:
{"hour": 12, "minute": 32}
